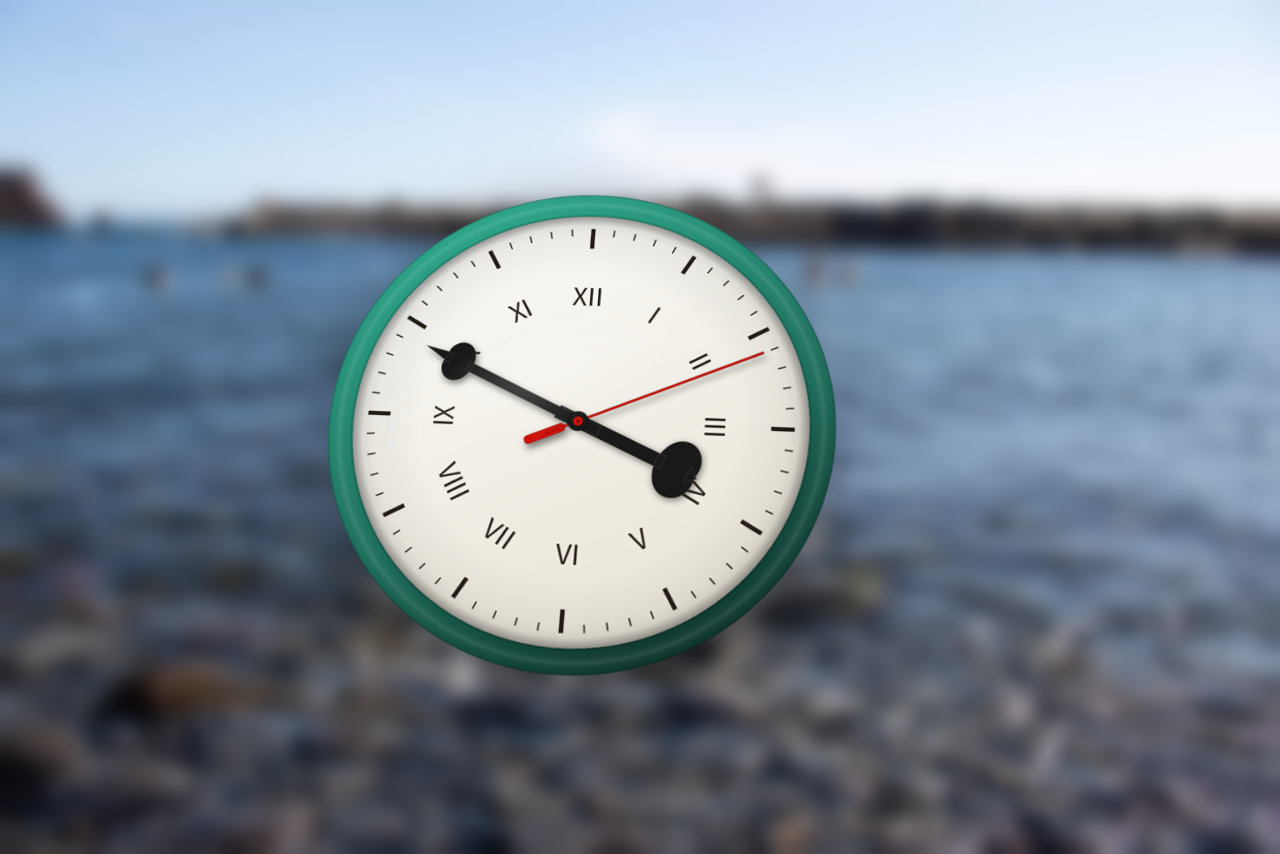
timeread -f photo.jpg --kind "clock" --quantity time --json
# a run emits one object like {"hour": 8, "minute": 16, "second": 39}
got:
{"hour": 3, "minute": 49, "second": 11}
